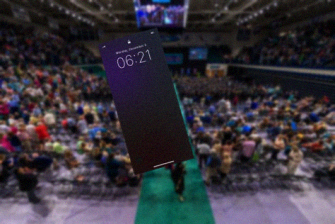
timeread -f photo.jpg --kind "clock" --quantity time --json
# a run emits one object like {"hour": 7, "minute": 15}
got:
{"hour": 6, "minute": 21}
